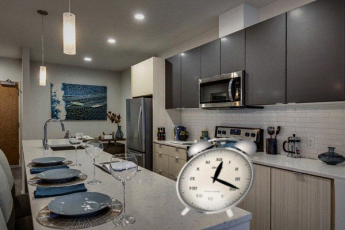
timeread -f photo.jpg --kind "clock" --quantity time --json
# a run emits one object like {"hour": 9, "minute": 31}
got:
{"hour": 12, "minute": 19}
